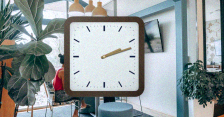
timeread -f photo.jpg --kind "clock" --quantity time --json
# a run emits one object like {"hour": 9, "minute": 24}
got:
{"hour": 2, "minute": 12}
